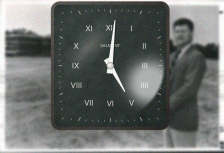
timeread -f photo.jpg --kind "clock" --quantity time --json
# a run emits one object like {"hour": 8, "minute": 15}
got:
{"hour": 5, "minute": 1}
